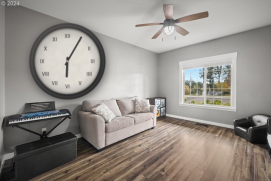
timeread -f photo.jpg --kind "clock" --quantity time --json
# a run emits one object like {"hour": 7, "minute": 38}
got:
{"hour": 6, "minute": 5}
